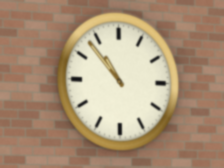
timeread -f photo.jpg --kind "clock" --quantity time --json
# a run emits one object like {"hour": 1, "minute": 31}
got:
{"hour": 10, "minute": 53}
